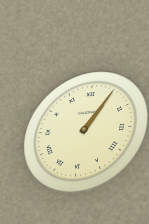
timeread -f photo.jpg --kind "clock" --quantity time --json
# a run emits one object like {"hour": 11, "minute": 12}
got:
{"hour": 1, "minute": 5}
